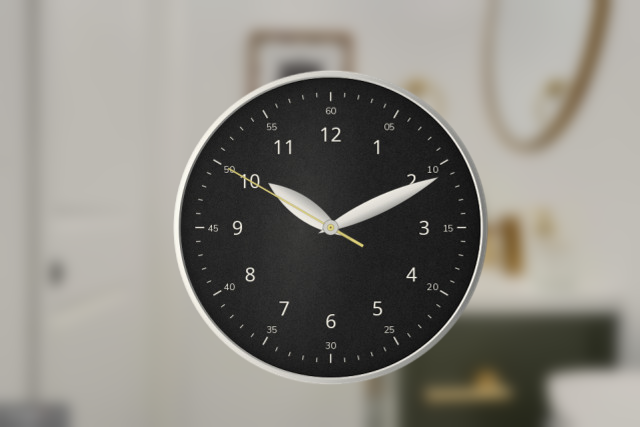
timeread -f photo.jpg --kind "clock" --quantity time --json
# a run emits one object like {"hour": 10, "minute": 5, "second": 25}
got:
{"hour": 10, "minute": 10, "second": 50}
